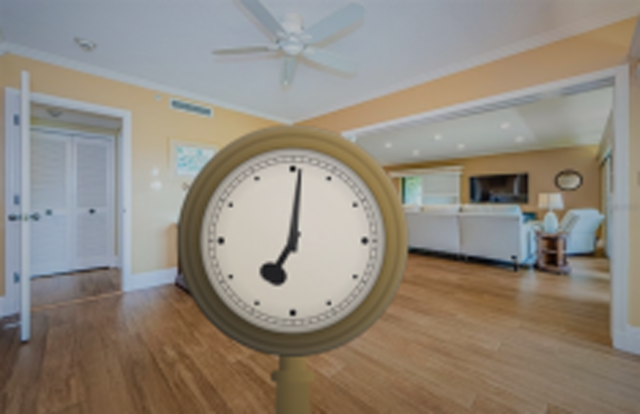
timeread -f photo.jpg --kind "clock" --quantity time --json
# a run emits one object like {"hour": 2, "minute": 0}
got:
{"hour": 7, "minute": 1}
